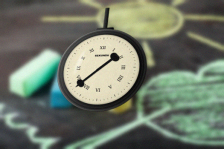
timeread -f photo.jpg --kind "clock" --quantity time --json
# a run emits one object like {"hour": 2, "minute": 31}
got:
{"hour": 1, "minute": 38}
